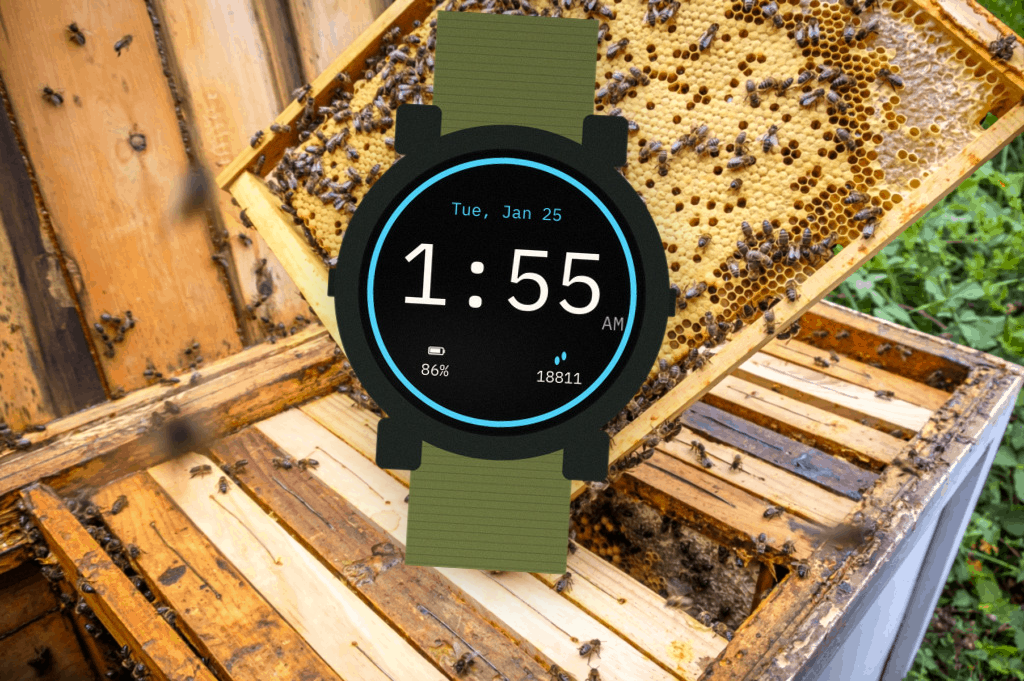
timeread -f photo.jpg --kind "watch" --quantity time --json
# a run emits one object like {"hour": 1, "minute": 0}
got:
{"hour": 1, "minute": 55}
